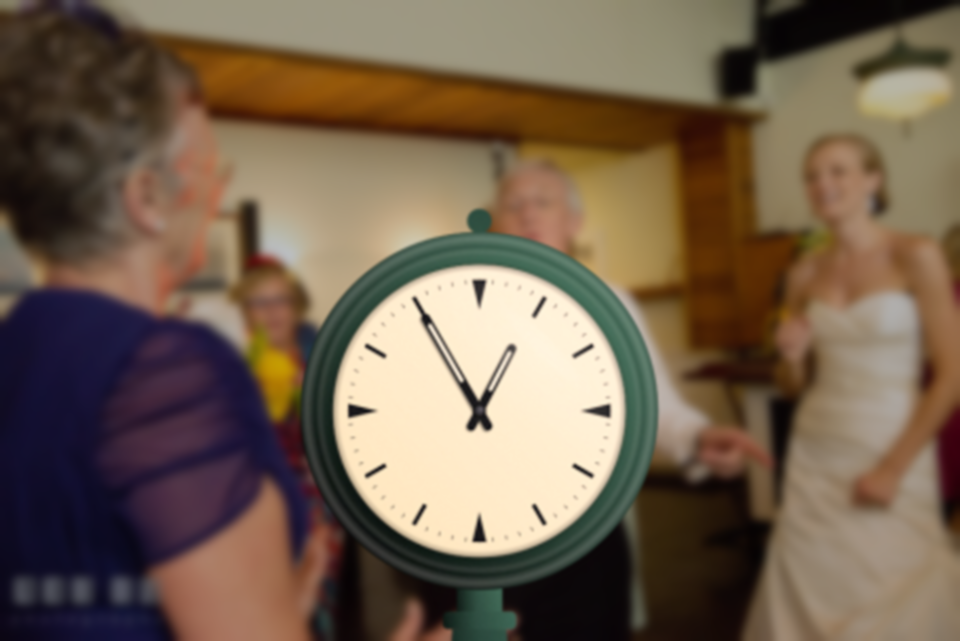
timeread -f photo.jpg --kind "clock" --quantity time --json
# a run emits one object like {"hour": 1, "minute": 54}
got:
{"hour": 12, "minute": 55}
